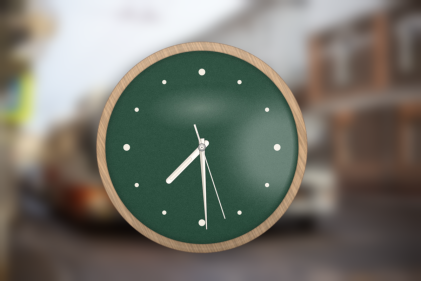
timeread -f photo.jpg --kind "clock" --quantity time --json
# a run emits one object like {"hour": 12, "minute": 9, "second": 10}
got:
{"hour": 7, "minute": 29, "second": 27}
